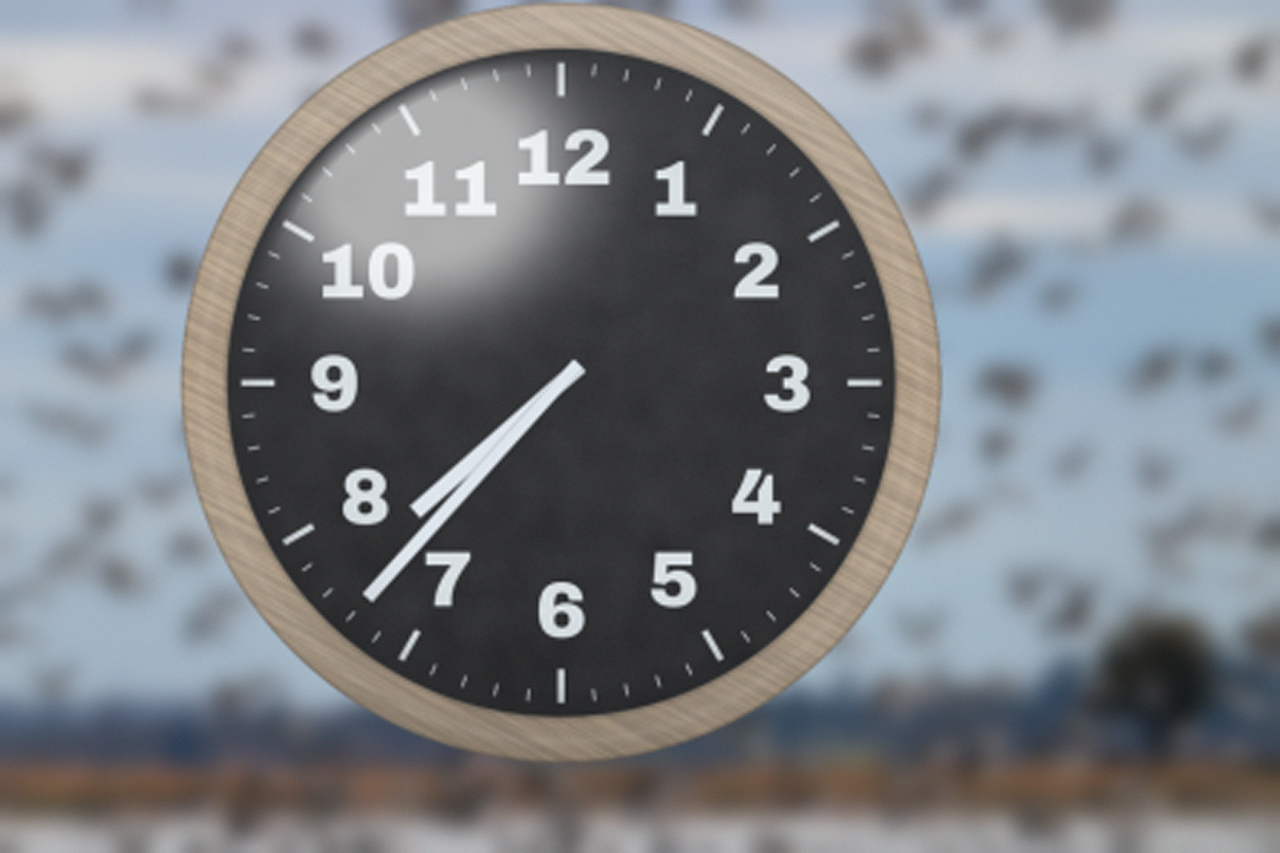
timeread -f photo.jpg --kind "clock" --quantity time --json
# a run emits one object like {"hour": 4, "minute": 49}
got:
{"hour": 7, "minute": 37}
